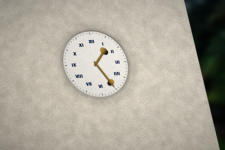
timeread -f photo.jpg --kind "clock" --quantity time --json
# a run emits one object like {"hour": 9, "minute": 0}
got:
{"hour": 1, "minute": 25}
